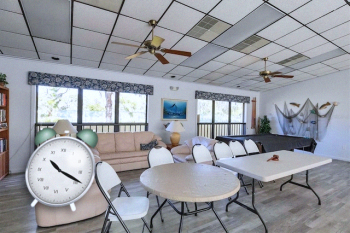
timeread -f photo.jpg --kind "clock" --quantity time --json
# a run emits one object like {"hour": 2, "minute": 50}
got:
{"hour": 10, "minute": 19}
